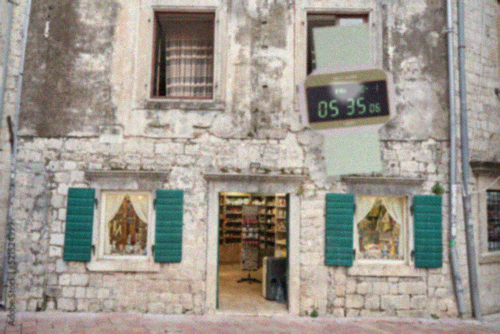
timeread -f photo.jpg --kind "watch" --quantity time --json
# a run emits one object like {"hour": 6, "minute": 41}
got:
{"hour": 5, "minute": 35}
